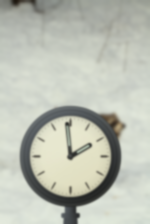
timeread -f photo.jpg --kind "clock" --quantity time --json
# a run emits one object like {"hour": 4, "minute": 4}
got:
{"hour": 1, "minute": 59}
